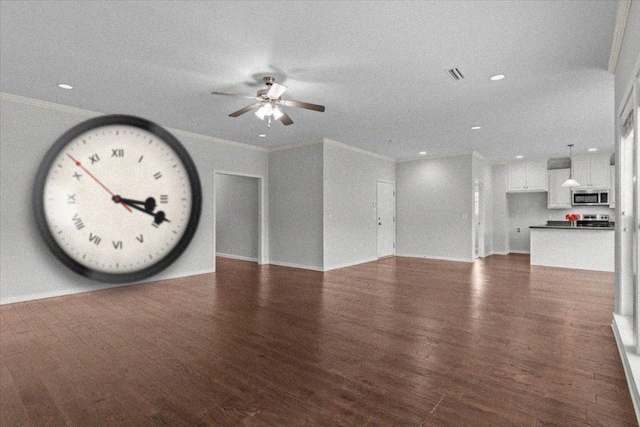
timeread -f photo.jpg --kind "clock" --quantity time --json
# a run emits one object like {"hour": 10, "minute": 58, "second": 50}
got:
{"hour": 3, "minute": 18, "second": 52}
